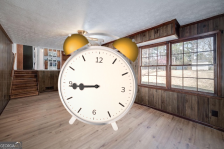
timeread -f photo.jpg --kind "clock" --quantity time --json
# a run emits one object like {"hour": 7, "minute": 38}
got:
{"hour": 8, "minute": 44}
